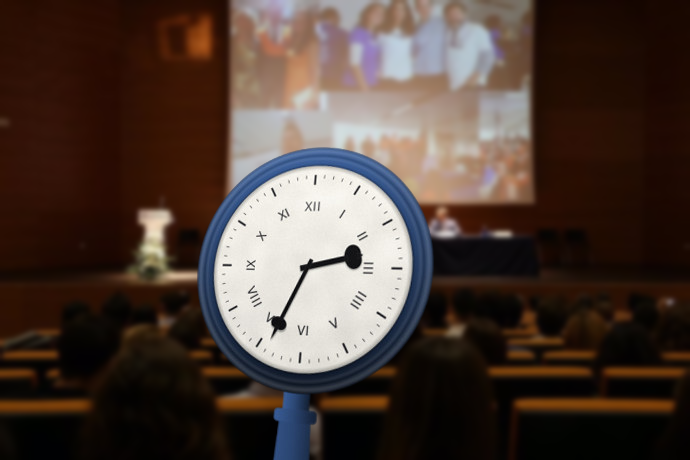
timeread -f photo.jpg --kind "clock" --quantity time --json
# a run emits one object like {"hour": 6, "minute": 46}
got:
{"hour": 2, "minute": 34}
